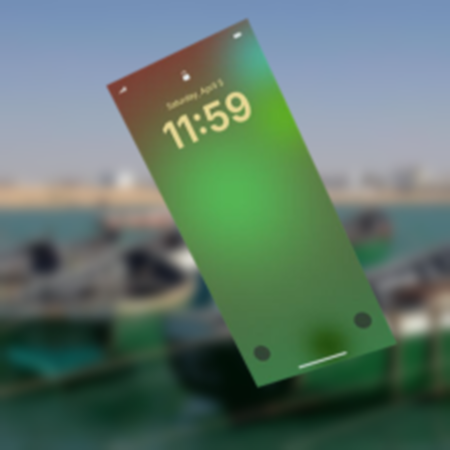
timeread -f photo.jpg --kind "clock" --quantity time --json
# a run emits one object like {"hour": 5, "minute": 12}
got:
{"hour": 11, "minute": 59}
